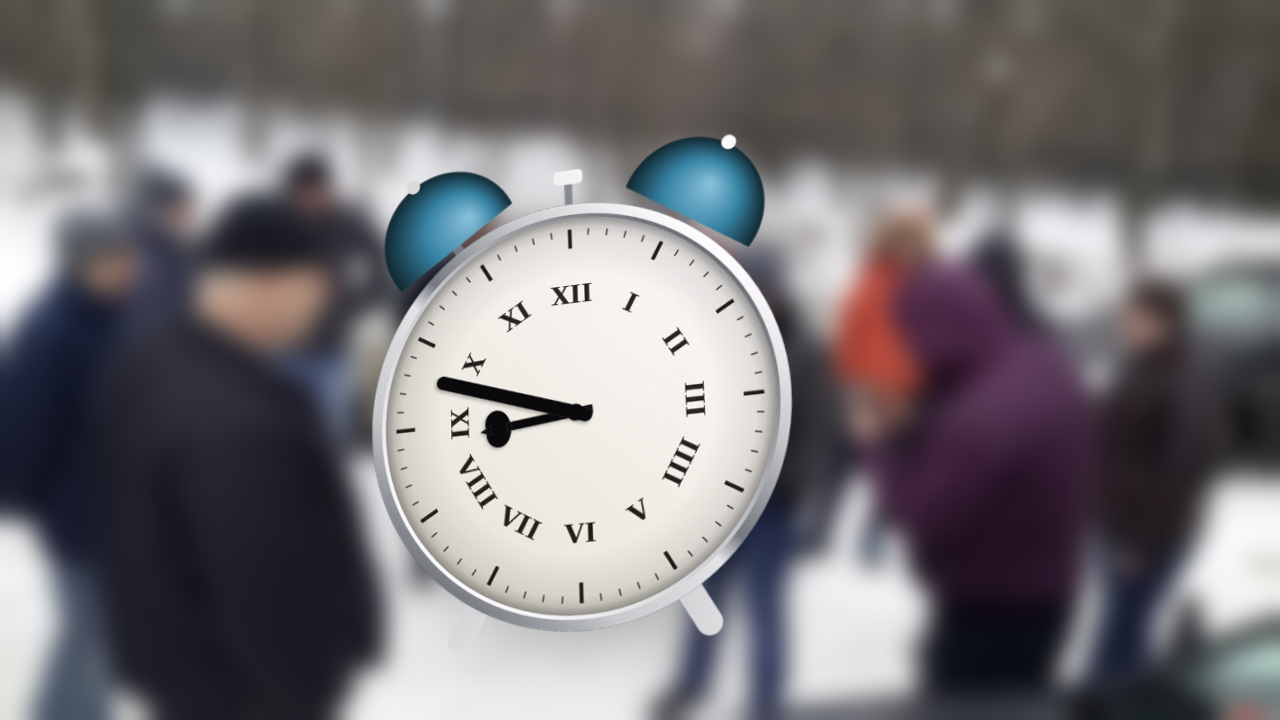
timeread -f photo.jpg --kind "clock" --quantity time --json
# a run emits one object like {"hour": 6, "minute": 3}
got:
{"hour": 8, "minute": 48}
